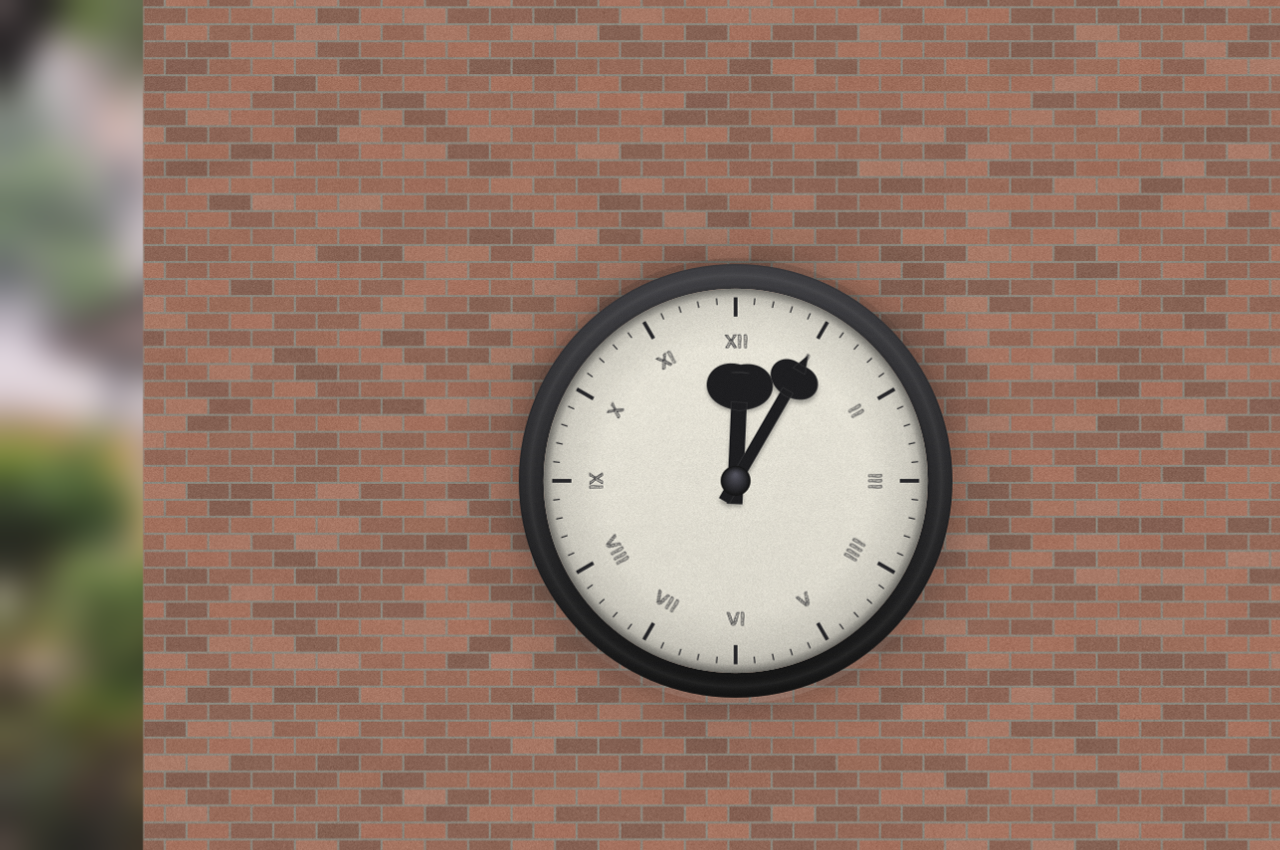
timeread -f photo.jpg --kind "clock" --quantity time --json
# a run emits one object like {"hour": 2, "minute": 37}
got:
{"hour": 12, "minute": 5}
